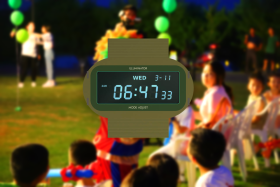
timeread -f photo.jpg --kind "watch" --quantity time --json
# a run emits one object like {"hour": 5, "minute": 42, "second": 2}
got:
{"hour": 6, "minute": 47, "second": 33}
